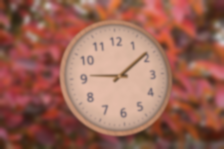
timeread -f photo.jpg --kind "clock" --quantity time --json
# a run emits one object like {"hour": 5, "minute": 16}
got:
{"hour": 9, "minute": 9}
